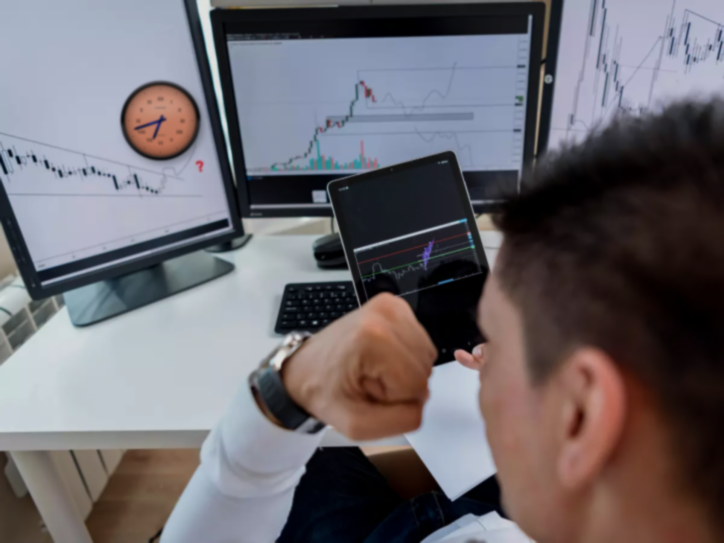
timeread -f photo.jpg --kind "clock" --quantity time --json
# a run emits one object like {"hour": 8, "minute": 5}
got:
{"hour": 6, "minute": 42}
